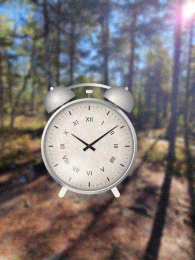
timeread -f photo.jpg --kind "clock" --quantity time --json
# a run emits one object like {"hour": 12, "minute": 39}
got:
{"hour": 10, "minute": 9}
